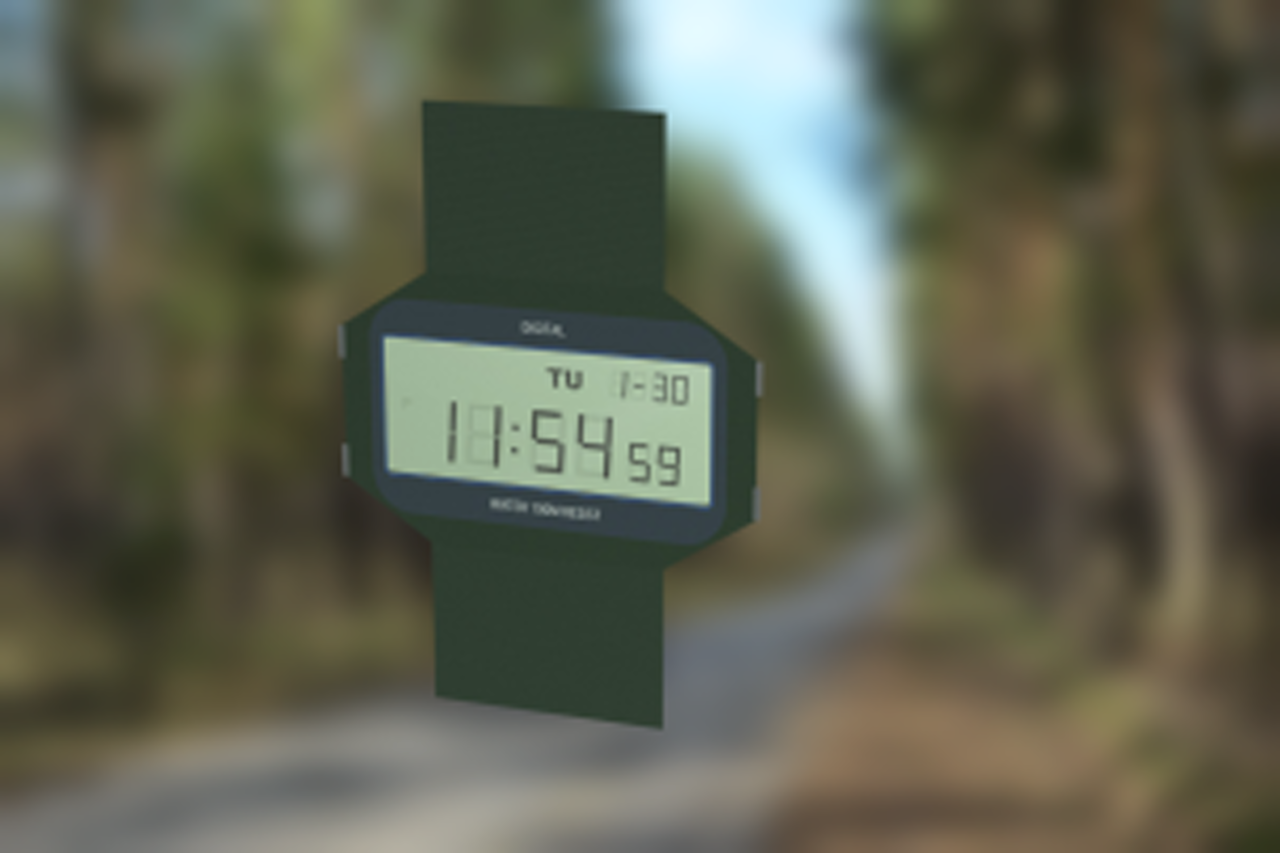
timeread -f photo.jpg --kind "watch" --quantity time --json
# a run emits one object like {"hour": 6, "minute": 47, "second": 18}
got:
{"hour": 11, "minute": 54, "second": 59}
